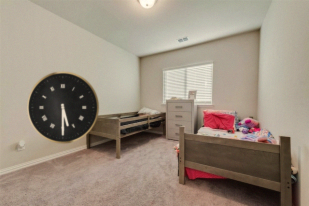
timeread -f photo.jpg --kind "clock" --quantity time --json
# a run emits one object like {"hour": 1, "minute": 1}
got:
{"hour": 5, "minute": 30}
